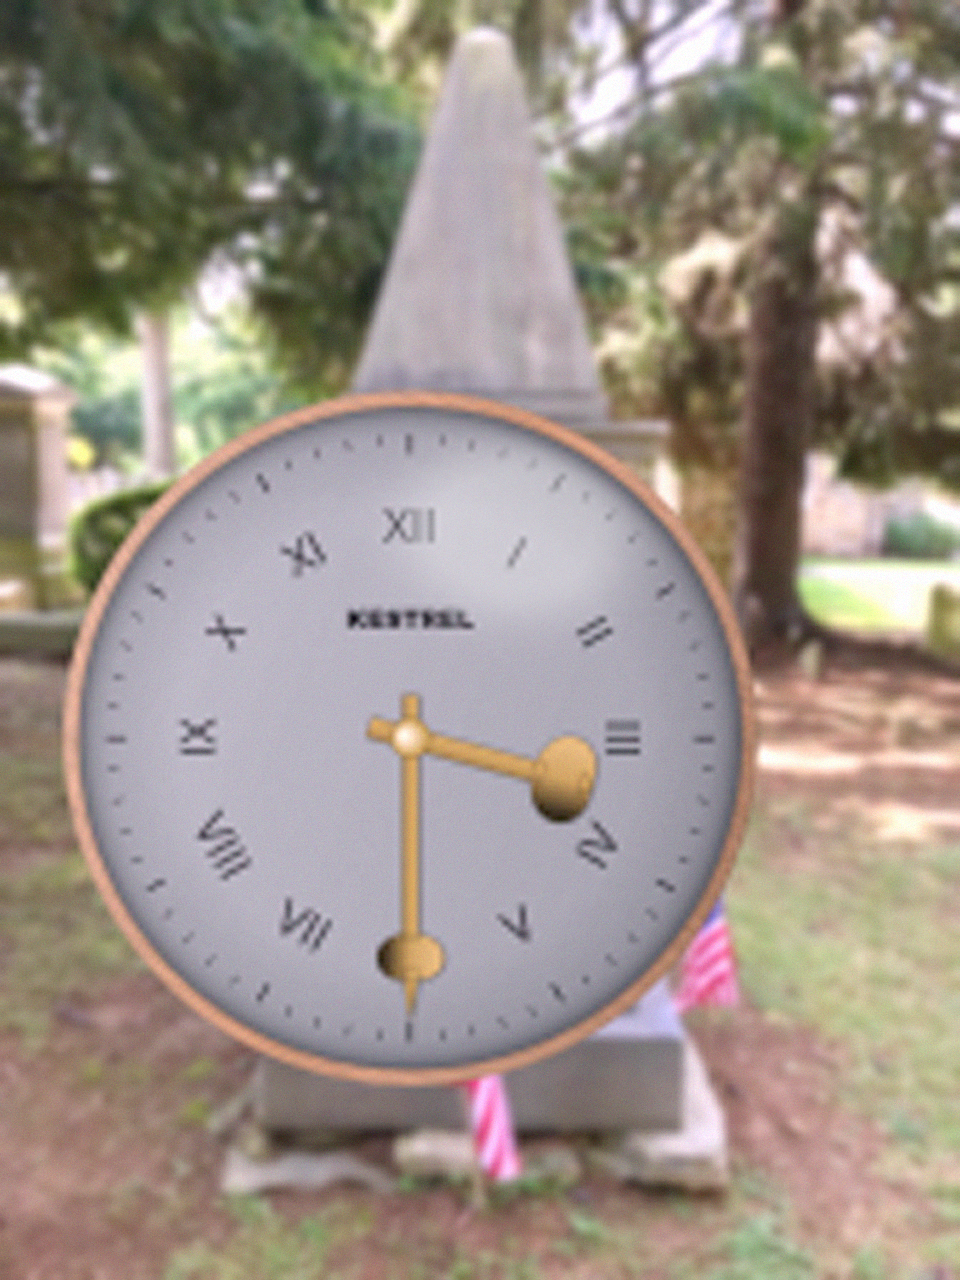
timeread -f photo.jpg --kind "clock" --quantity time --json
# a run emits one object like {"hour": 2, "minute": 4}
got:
{"hour": 3, "minute": 30}
